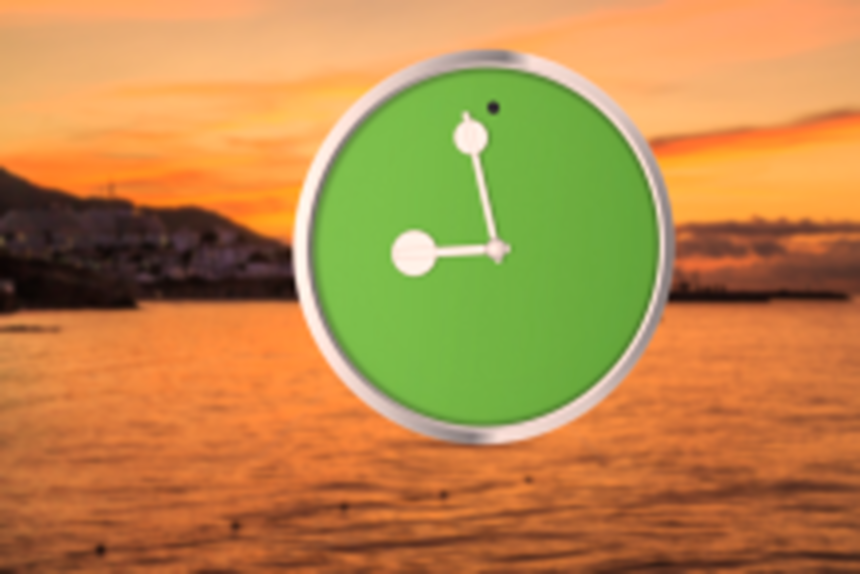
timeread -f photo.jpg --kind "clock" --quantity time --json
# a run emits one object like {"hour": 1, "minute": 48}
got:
{"hour": 8, "minute": 58}
